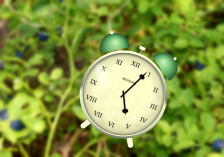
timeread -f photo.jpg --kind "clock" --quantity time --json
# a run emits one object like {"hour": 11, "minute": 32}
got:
{"hour": 5, "minute": 4}
